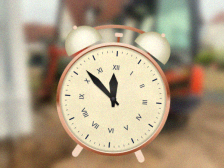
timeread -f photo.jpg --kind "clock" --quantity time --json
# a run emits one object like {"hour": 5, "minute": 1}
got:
{"hour": 11, "minute": 52}
